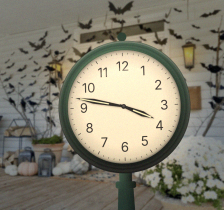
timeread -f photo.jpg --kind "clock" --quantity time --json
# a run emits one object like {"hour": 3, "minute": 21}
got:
{"hour": 3, "minute": 47}
